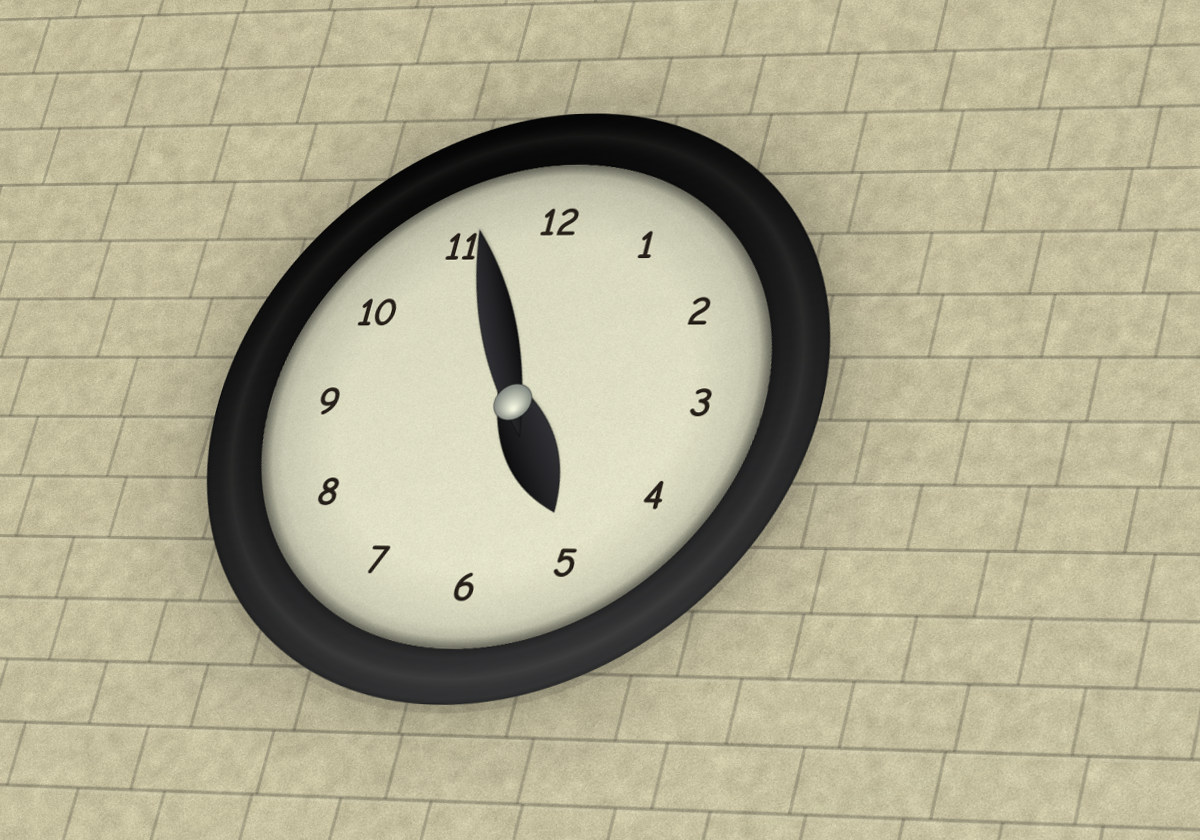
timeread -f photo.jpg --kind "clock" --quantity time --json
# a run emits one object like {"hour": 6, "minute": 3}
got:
{"hour": 4, "minute": 56}
